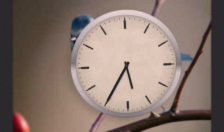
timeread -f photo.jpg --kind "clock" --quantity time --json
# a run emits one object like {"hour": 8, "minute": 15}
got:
{"hour": 5, "minute": 35}
